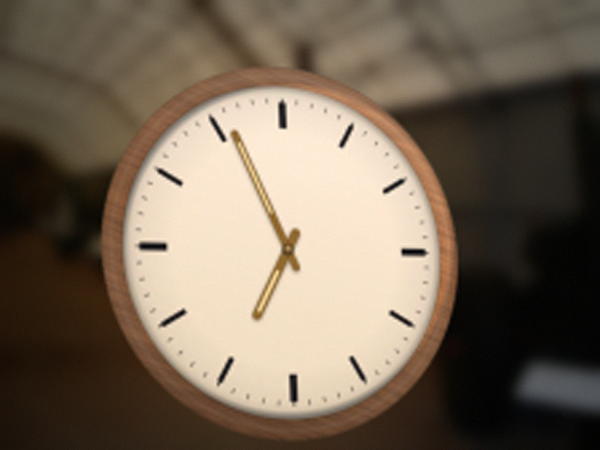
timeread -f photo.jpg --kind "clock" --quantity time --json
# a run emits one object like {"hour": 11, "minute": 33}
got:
{"hour": 6, "minute": 56}
